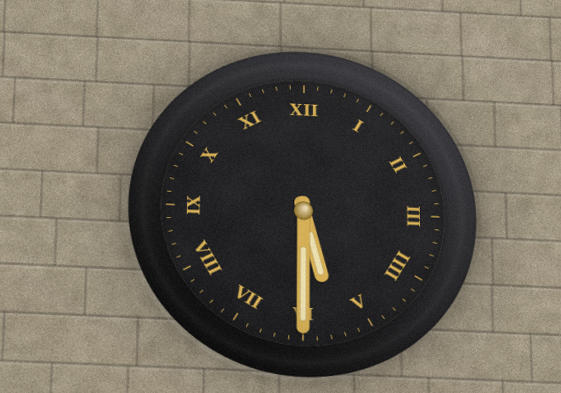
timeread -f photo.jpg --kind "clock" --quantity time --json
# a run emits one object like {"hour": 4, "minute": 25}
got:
{"hour": 5, "minute": 30}
